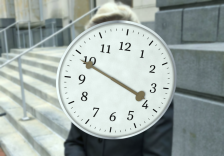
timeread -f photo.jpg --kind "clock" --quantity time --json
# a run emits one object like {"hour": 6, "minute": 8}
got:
{"hour": 3, "minute": 49}
